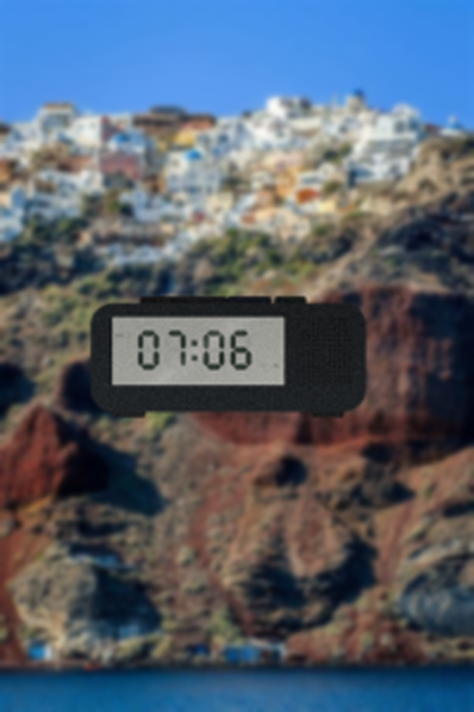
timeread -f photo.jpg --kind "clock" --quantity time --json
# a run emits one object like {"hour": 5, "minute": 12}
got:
{"hour": 7, "minute": 6}
